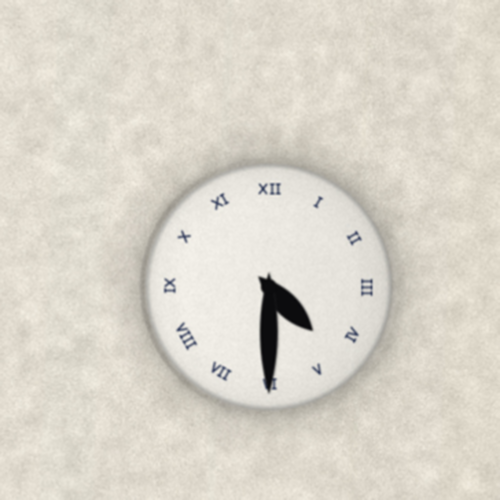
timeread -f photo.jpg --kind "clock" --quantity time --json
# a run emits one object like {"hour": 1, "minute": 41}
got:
{"hour": 4, "minute": 30}
